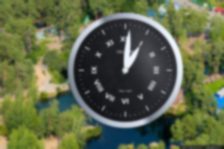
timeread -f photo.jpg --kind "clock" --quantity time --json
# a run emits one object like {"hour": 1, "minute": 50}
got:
{"hour": 1, "minute": 1}
